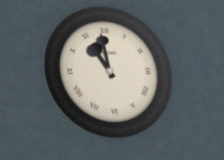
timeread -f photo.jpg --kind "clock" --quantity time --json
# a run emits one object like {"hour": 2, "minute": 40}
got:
{"hour": 10, "minute": 59}
